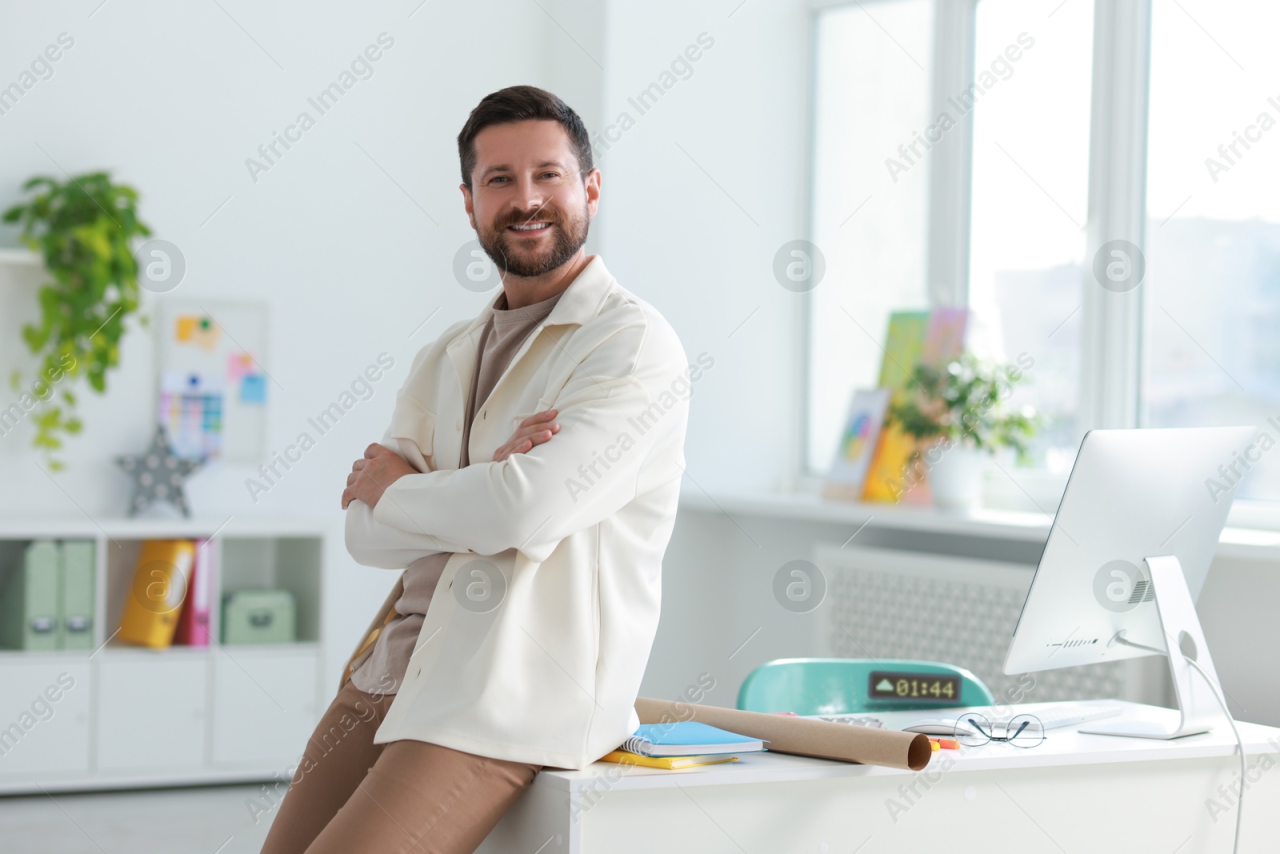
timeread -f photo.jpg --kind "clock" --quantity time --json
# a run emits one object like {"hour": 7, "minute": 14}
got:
{"hour": 1, "minute": 44}
